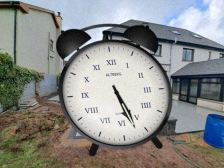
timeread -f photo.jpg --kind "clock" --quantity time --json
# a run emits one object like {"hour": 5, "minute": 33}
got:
{"hour": 5, "minute": 27}
